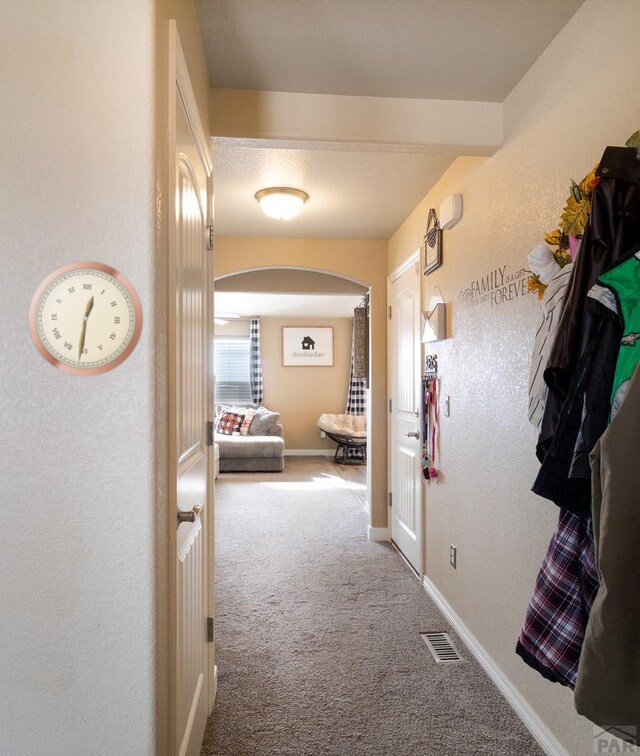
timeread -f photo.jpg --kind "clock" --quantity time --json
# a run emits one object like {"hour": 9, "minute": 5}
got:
{"hour": 12, "minute": 31}
